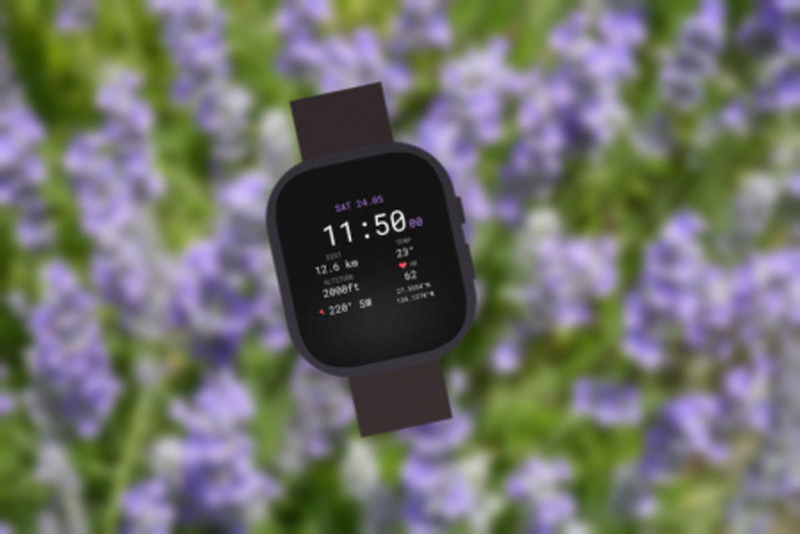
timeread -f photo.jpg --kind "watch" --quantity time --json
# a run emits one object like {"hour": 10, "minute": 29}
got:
{"hour": 11, "minute": 50}
